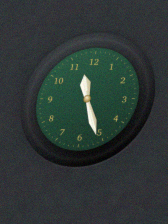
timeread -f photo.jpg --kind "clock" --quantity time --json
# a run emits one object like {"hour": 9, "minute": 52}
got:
{"hour": 11, "minute": 26}
